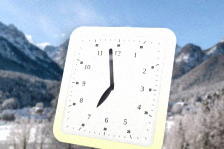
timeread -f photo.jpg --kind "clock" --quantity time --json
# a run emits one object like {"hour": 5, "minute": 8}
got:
{"hour": 6, "minute": 58}
